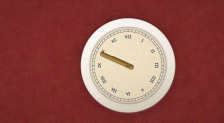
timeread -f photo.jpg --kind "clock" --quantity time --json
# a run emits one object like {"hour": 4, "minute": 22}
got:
{"hour": 9, "minute": 49}
